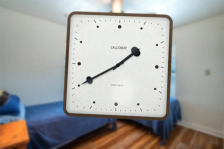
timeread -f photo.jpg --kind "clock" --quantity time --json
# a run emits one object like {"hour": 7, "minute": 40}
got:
{"hour": 1, "minute": 40}
